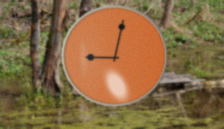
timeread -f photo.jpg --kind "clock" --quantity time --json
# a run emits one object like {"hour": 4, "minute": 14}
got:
{"hour": 9, "minute": 2}
